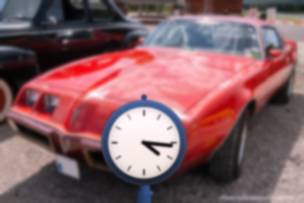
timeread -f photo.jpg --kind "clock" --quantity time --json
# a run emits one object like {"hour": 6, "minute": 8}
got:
{"hour": 4, "minute": 16}
